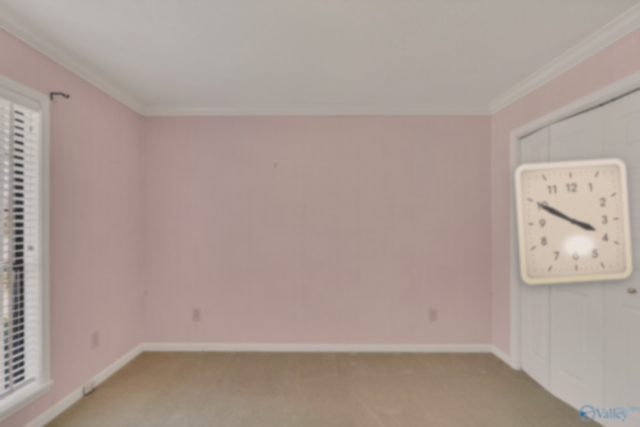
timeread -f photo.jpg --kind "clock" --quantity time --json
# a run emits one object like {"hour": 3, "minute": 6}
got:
{"hour": 3, "minute": 50}
